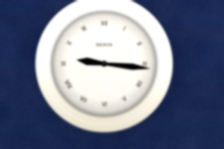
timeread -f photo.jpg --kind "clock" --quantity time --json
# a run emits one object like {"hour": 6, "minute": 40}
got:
{"hour": 9, "minute": 16}
